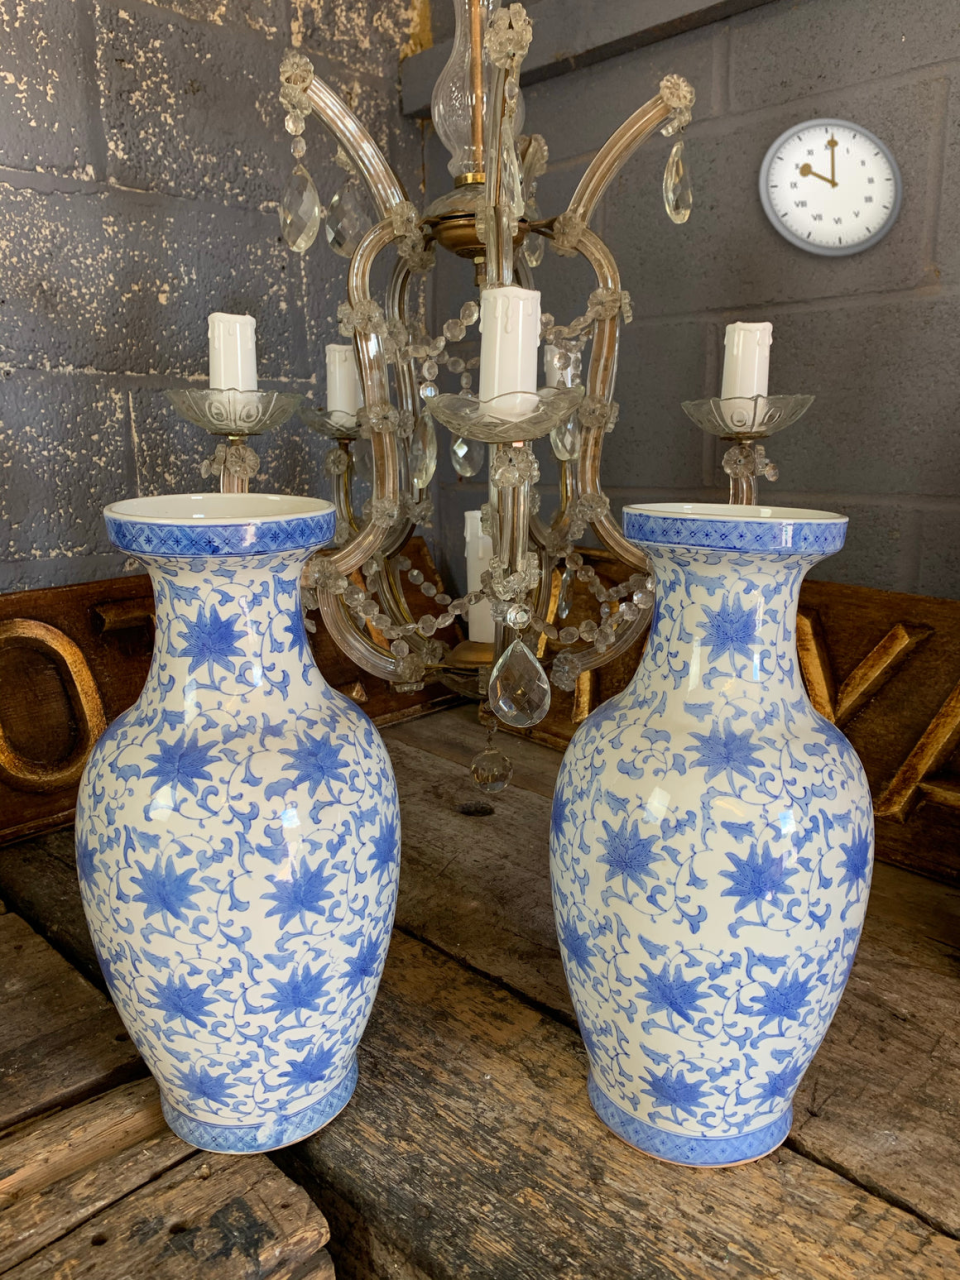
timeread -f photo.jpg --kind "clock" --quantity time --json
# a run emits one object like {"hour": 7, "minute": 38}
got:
{"hour": 10, "minute": 1}
